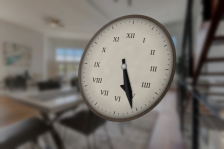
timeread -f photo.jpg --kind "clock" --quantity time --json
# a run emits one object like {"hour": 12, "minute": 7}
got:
{"hour": 5, "minute": 26}
